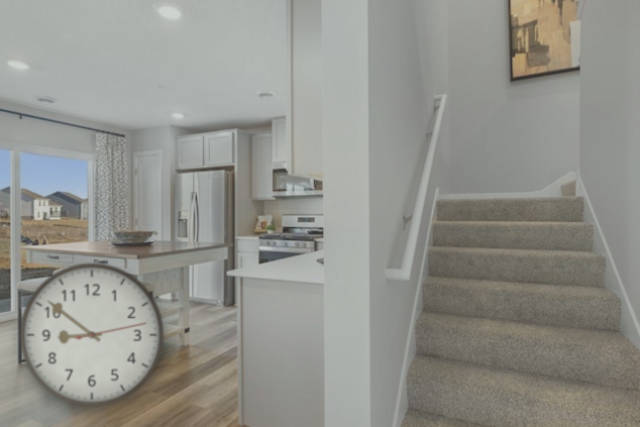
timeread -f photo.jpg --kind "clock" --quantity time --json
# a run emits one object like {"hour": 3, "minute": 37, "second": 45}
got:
{"hour": 8, "minute": 51, "second": 13}
